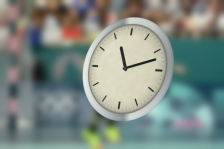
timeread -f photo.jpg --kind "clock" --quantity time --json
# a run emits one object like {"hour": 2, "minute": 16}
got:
{"hour": 11, "minute": 12}
